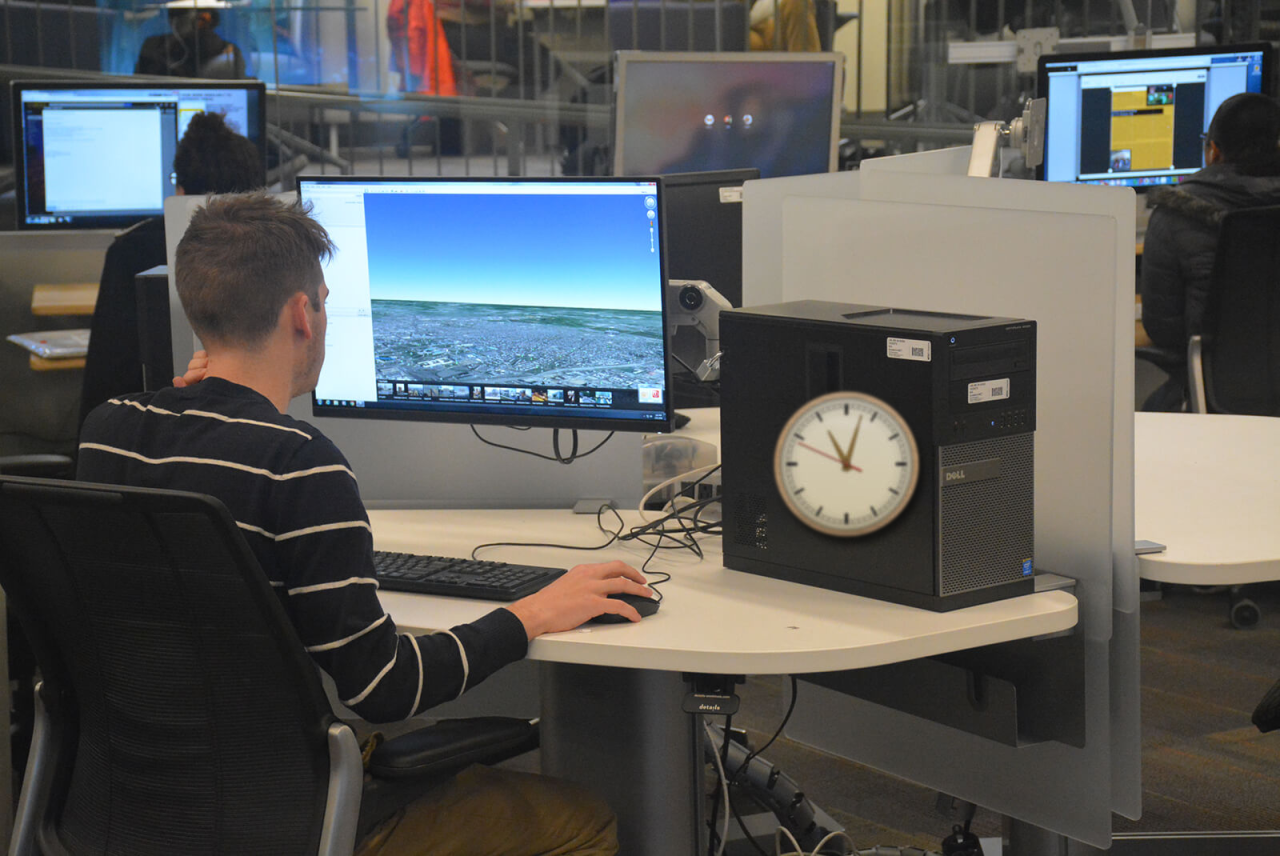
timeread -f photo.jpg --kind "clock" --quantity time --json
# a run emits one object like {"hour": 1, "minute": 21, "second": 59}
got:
{"hour": 11, "minute": 2, "second": 49}
